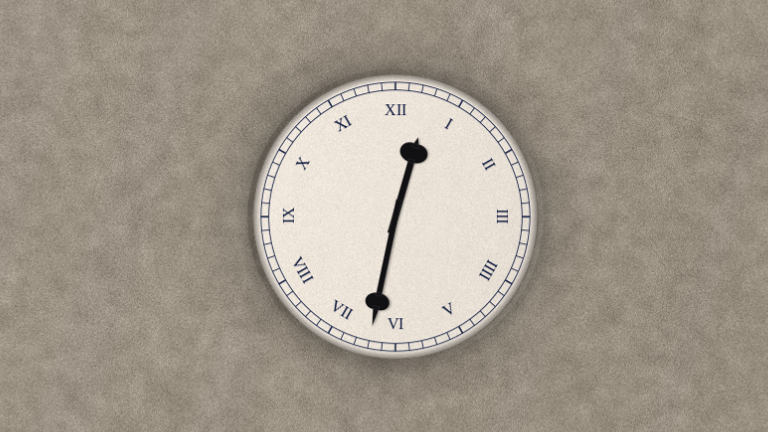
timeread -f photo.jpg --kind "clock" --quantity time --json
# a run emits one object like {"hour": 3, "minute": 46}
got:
{"hour": 12, "minute": 32}
